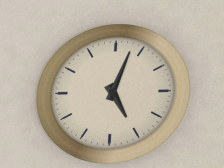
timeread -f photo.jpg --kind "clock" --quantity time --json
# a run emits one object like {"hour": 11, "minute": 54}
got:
{"hour": 5, "minute": 3}
